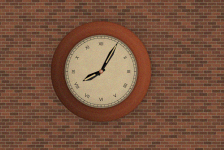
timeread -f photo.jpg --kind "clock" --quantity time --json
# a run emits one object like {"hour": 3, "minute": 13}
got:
{"hour": 8, "minute": 5}
